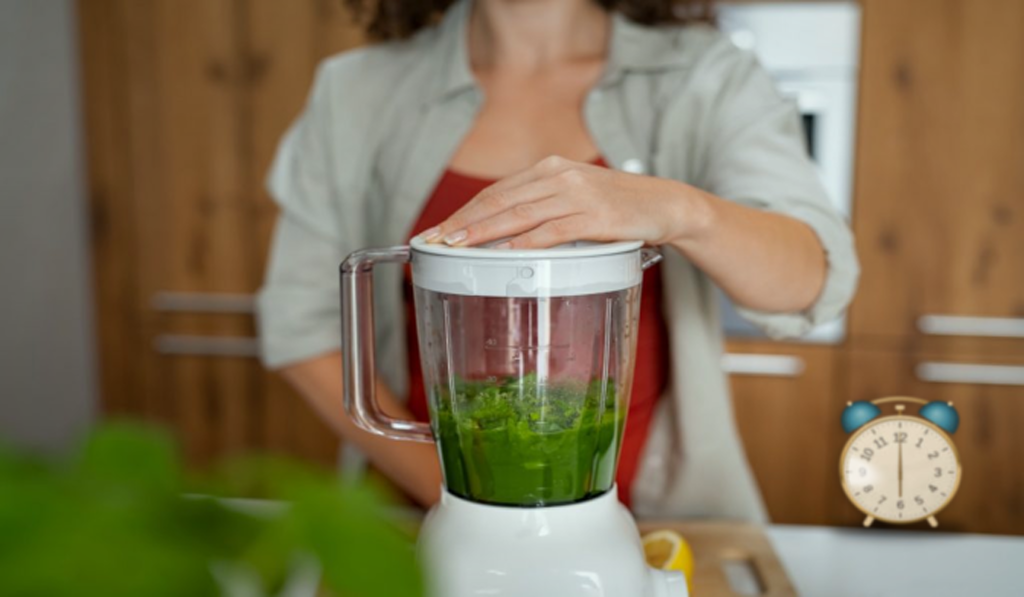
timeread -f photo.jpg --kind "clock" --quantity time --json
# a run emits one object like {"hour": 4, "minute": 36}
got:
{"hour": 6, "minute": 0}
